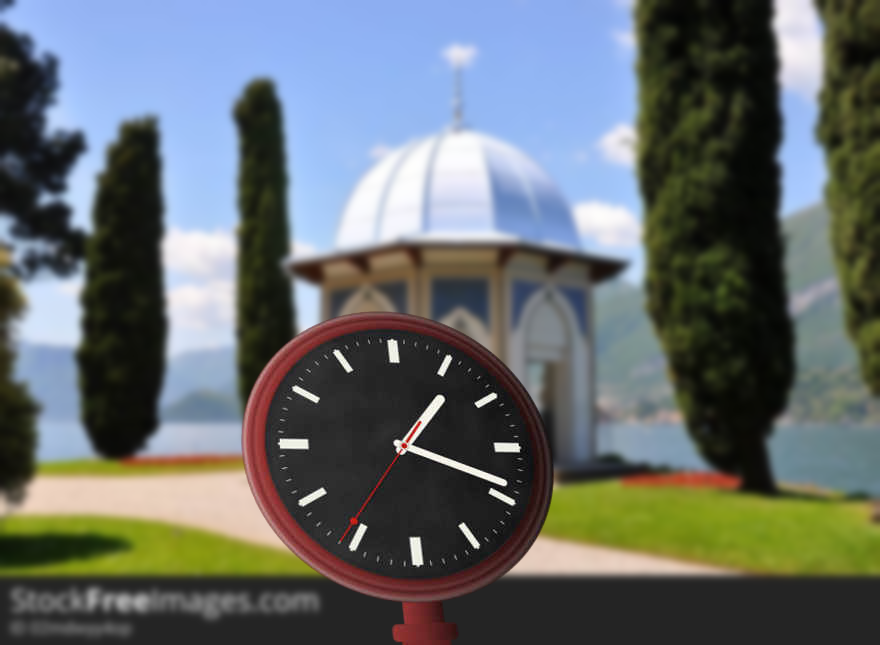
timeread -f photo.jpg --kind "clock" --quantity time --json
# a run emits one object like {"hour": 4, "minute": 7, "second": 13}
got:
{"hour": 1, "minute": 18, "second": 36}
